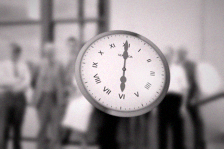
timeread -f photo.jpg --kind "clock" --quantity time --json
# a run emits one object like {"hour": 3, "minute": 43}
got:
{"hour": 6, "minute": 0}
